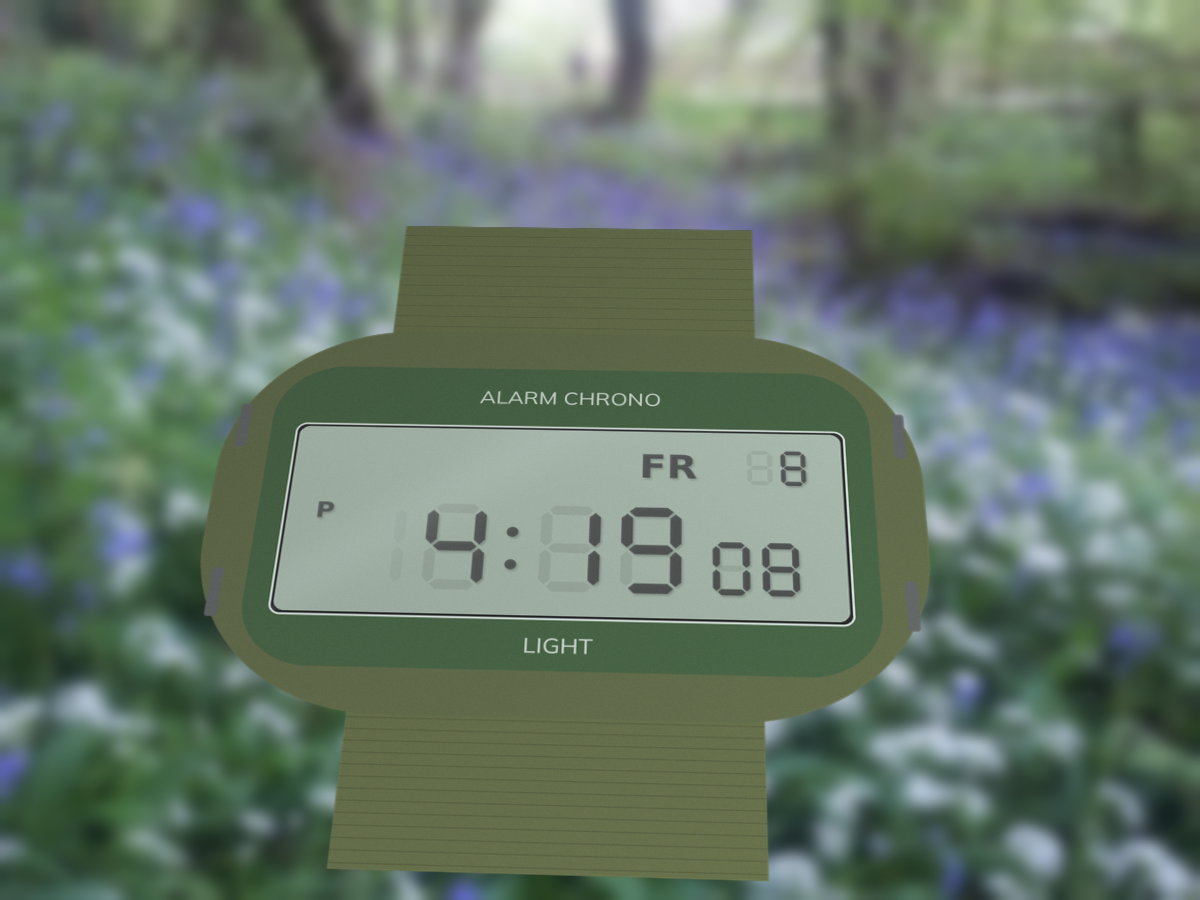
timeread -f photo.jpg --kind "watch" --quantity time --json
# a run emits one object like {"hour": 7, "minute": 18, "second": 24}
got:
{"hour": 4, "minute": 19, "second": 8}
